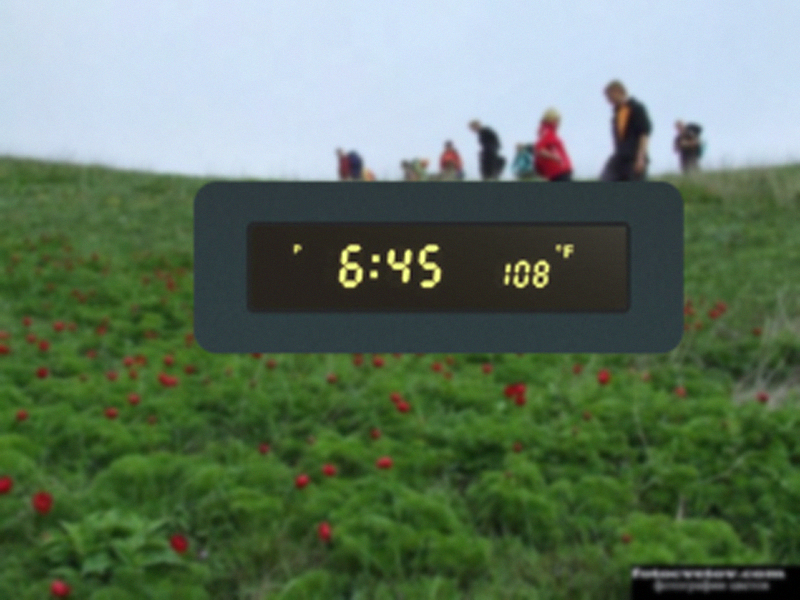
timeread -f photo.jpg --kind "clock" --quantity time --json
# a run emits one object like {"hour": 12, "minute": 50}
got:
{"hour": 6, "minute": 45}
